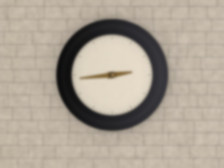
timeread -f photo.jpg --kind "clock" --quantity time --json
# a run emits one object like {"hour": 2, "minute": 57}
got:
{"hour": 2, "minute": 44}
